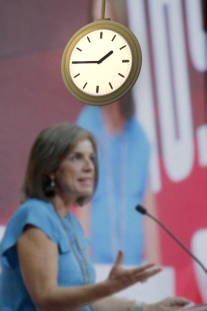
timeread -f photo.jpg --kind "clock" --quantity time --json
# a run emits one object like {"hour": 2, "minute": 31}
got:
{"hour": 1, "minute": 45}
